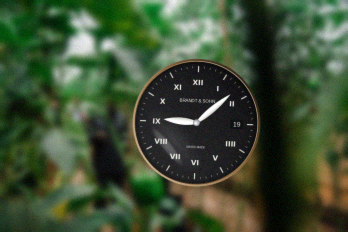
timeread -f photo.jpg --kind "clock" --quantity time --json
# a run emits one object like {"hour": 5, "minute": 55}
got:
{"hour": 9, "minute": 8}
